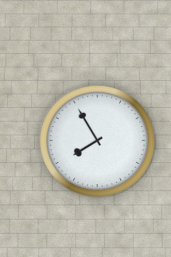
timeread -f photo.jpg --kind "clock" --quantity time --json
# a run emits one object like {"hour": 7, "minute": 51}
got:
{"hour": 7, "minute": 55}
